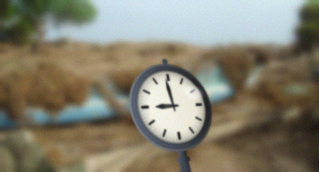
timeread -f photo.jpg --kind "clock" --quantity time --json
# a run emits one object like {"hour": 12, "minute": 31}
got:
{"hour": 8, "minute": 59}
